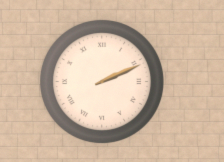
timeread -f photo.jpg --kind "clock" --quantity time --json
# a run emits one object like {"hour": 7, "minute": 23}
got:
{"hour": 2, "minute": 11}
